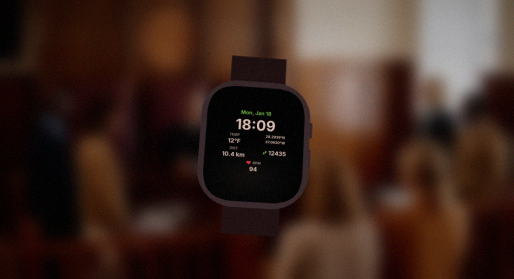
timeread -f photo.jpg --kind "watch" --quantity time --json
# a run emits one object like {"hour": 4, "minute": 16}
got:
{"hour": 18, "minute": 9}
